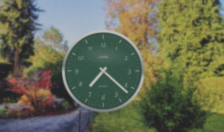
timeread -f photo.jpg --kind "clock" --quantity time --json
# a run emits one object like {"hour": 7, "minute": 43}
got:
{"hour": 7, "minute": 22}
